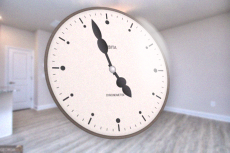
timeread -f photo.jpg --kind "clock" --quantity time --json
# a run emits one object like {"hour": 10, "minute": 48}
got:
{"hour": 4, "minute": 57}
